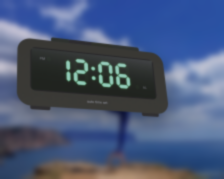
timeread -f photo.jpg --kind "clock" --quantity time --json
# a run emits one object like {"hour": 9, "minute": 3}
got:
{"hour": 12, "minute": 6}
